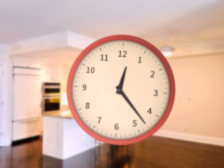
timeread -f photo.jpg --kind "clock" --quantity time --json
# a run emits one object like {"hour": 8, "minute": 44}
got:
{"hour": 12, "minute": 23}
